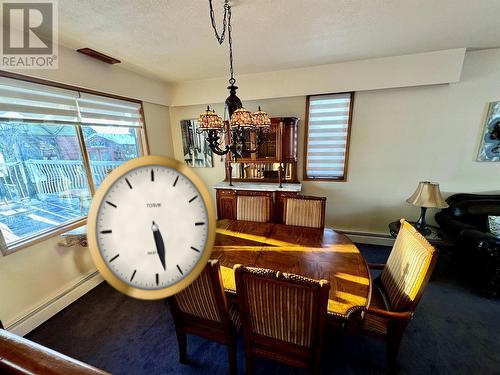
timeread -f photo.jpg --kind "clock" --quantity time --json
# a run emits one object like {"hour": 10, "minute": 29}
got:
{"hour": 5, "minute": 28}
